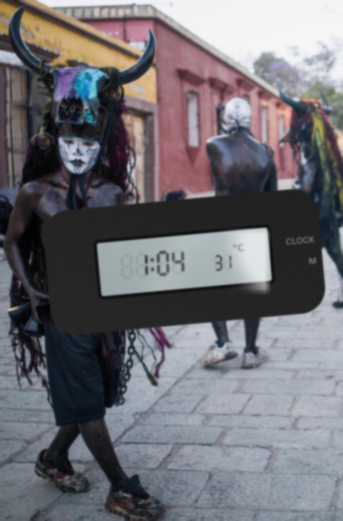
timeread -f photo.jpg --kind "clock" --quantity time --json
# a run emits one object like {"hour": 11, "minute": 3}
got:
{"hour": 1, "minute": 4}
